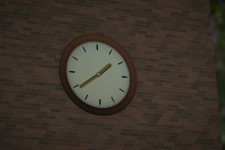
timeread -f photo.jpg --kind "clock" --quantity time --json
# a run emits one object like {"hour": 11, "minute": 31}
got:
{"hour": 1, "minute": 39}
